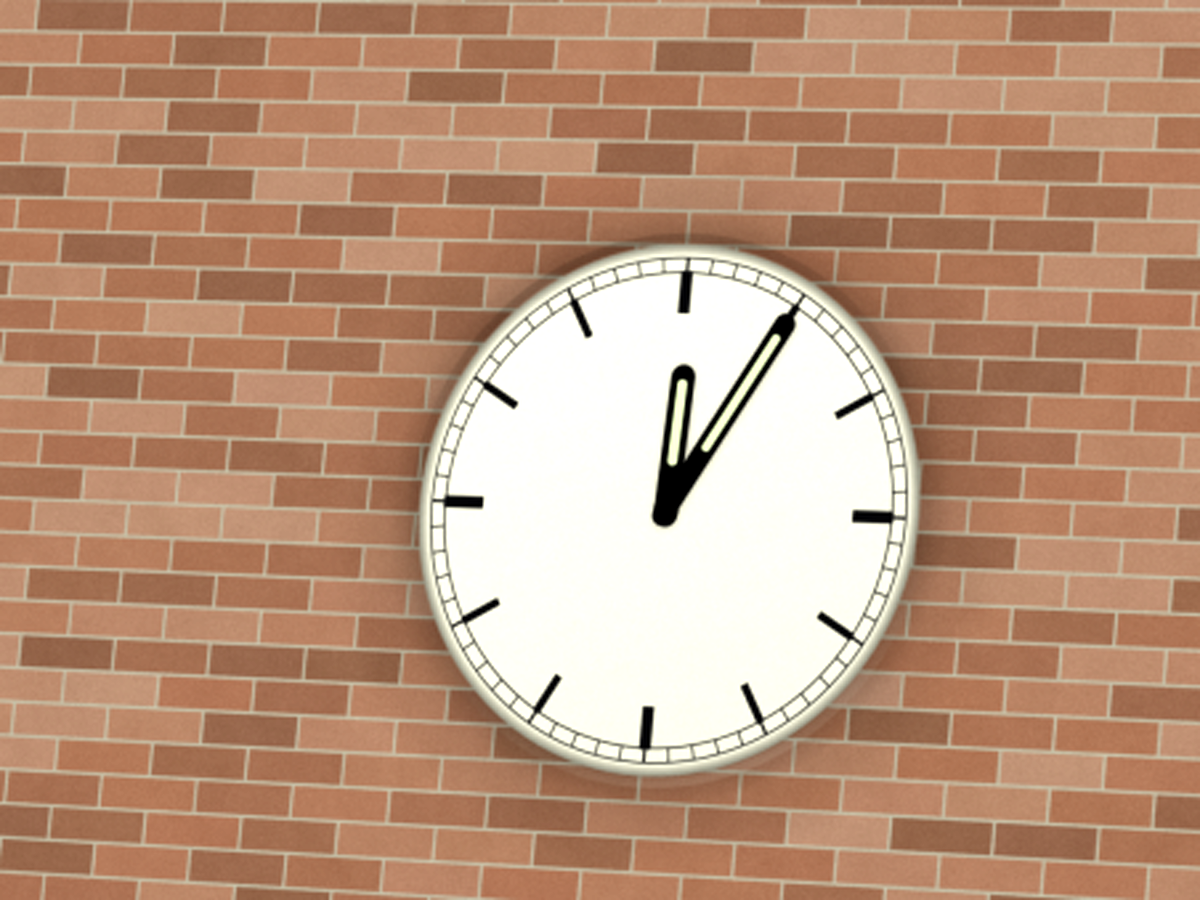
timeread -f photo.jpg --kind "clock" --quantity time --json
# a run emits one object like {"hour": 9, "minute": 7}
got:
{"hour": 12, "minute": 5}
